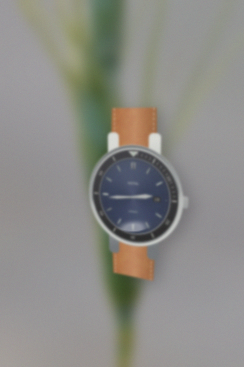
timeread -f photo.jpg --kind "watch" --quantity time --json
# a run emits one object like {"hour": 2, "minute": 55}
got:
{"hour": 2, "minute": 44}
